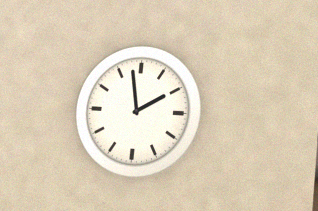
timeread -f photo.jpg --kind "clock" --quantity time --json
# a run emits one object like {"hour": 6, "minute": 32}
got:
{"hour": 1, "minute": 58}
